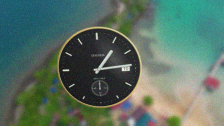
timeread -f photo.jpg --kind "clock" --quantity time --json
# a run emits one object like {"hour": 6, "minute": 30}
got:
{"hour": 1, "minute": 14}
